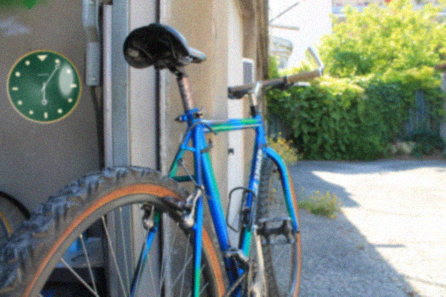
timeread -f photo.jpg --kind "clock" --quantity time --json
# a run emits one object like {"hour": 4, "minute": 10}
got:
{"hour": 6, "minute": 6}
